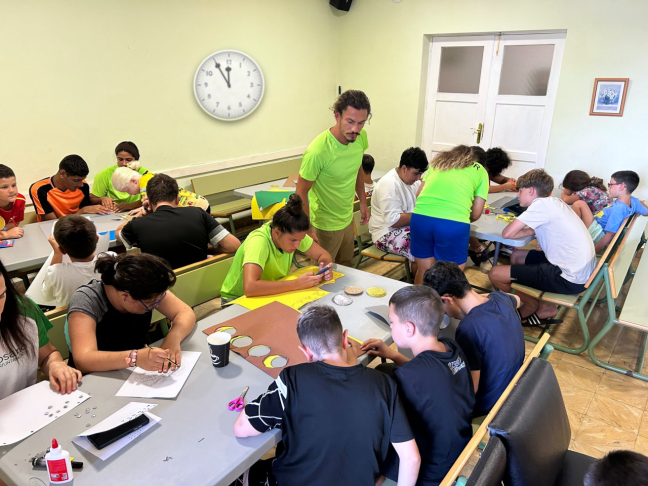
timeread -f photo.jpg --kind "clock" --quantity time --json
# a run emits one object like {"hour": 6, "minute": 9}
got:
{"hour": 11, "minute": 55}
